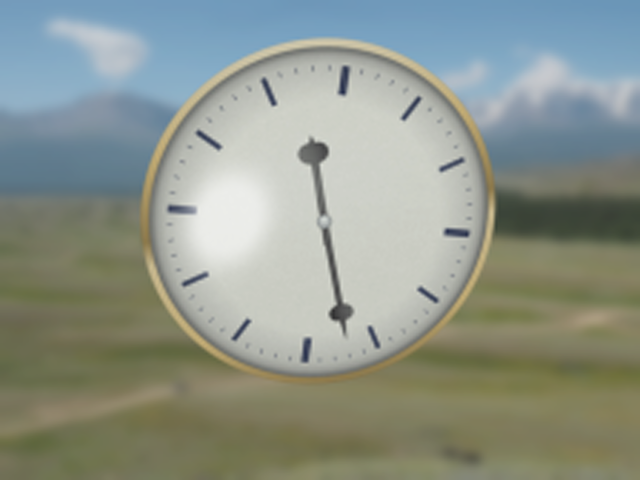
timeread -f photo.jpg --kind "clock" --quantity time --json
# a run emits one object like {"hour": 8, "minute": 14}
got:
{"hour": 11, "minute": 27}
